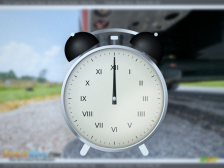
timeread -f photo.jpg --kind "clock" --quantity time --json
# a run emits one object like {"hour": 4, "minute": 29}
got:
{"hour": 12, "minute": 0}
